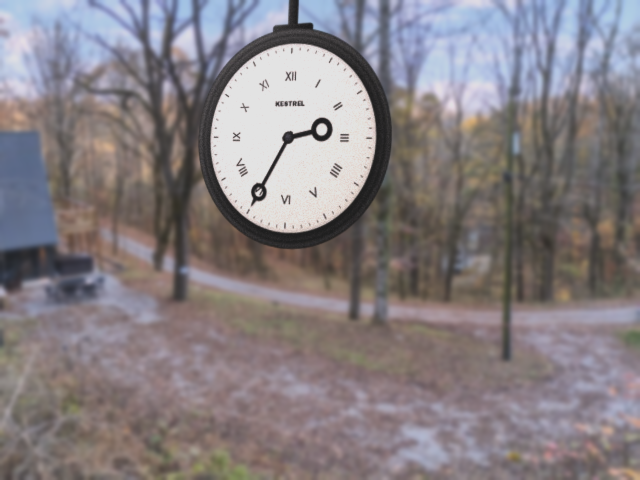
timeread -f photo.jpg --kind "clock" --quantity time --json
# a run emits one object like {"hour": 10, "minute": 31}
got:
{"hour": 2, "minute": 35}
